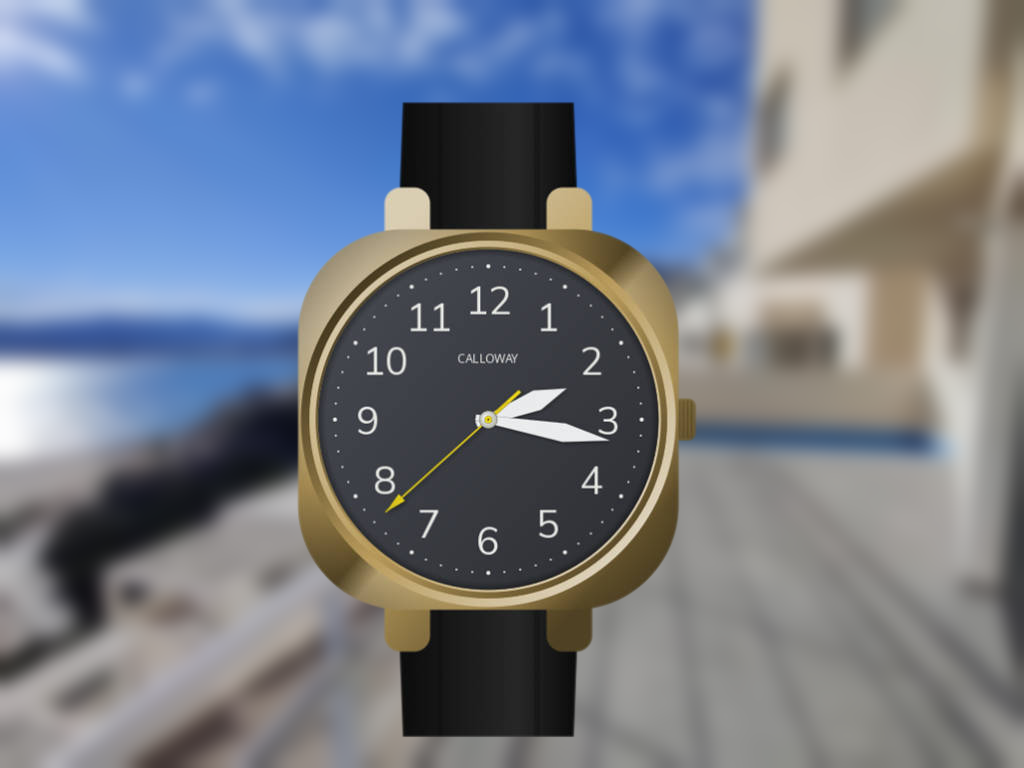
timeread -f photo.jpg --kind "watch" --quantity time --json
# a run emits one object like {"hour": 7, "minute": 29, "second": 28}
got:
{"hour": 2, "minute": 16, "second": 38}
